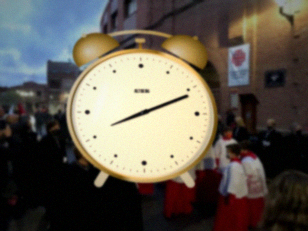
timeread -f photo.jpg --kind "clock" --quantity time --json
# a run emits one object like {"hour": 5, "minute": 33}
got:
{"hour": 8, "minute": 11}
